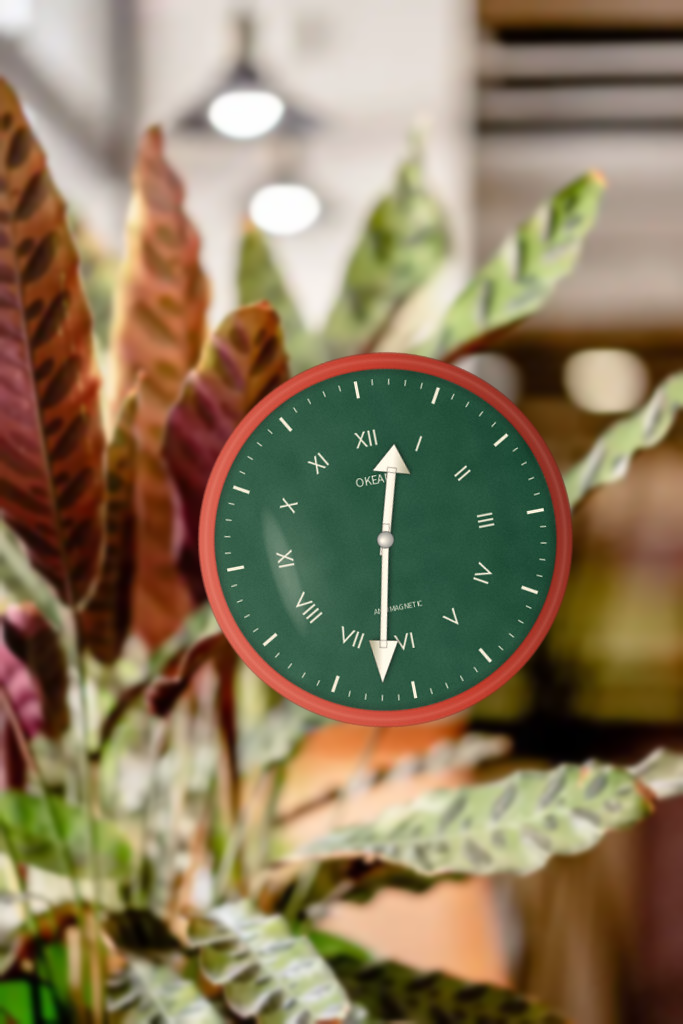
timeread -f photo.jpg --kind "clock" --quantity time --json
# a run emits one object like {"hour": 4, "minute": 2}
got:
{"hour": 12, "minute": 32}
